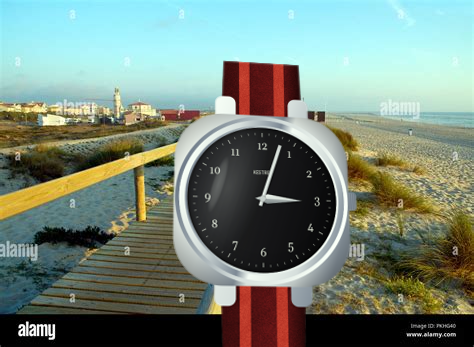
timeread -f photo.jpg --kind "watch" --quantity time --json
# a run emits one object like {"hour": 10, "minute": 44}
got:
{"hour": 3, "minute": 3}
